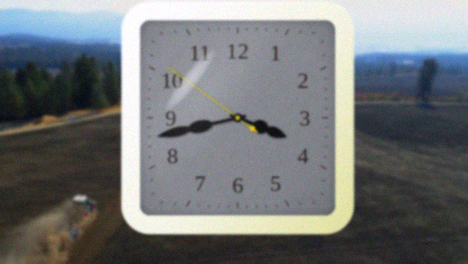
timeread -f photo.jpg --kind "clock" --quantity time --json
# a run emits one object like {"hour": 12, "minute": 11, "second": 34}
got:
{"hour": 3, "minute": 42, "second": 51}
